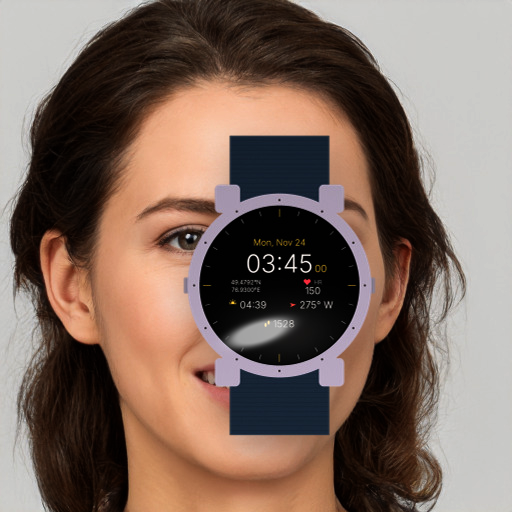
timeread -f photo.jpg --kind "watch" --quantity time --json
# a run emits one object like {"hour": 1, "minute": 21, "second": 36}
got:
{"hour": 3, "minute": 45, "second": 0}
